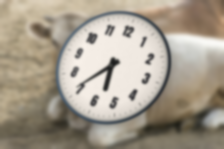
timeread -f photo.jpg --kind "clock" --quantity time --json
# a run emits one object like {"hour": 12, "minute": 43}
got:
{"hour": 5, "minute": 36}
